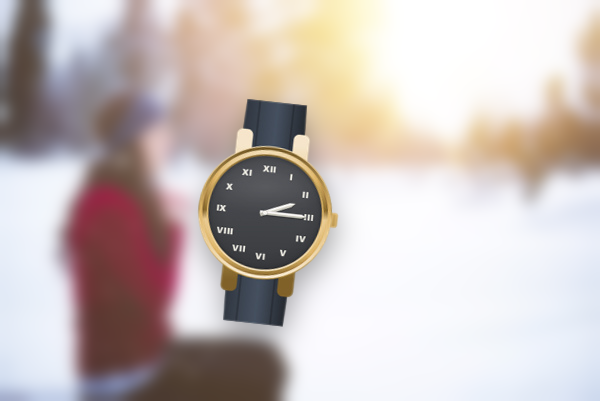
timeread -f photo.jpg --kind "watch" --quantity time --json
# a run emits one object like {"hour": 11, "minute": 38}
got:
{"hour": 2, "minute": 15}
